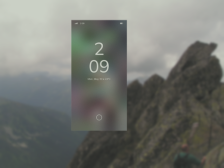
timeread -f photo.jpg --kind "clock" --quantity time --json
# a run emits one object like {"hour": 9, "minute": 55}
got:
{"hour": 2, "minute": 9}
